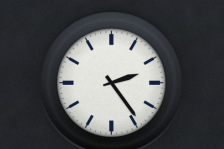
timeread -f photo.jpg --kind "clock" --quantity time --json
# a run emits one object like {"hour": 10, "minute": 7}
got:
{"hour": 2, "minute": 24}
